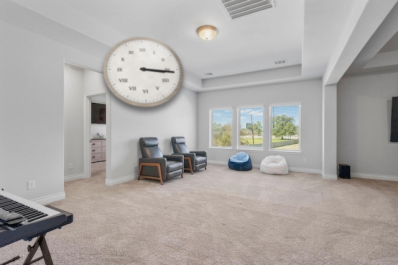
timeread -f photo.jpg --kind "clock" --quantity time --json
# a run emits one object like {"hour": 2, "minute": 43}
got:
{"hour": 3, "minute": 16}
